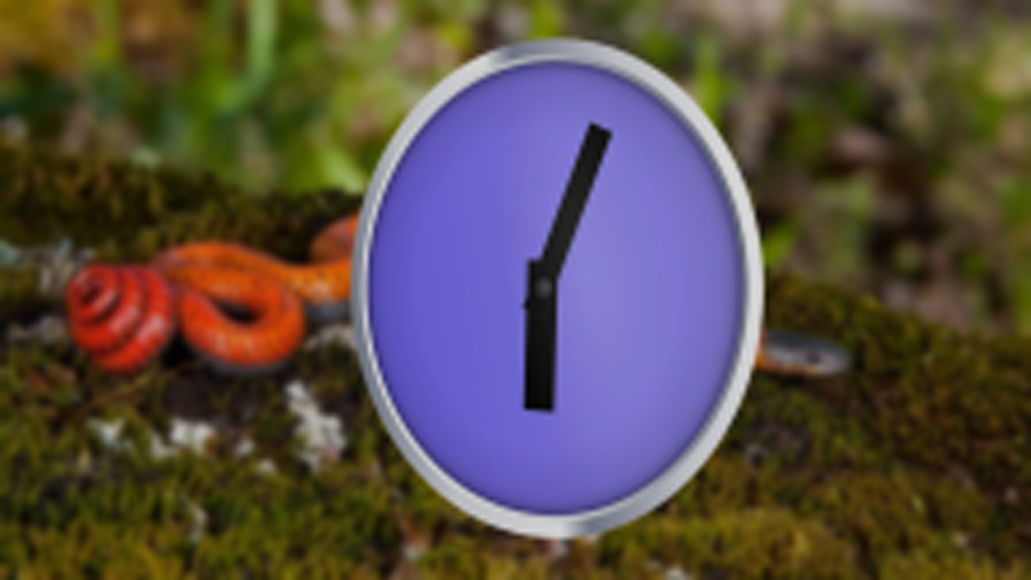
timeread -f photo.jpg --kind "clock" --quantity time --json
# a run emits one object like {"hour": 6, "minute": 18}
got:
{"hour": 6, "minute": 4}
